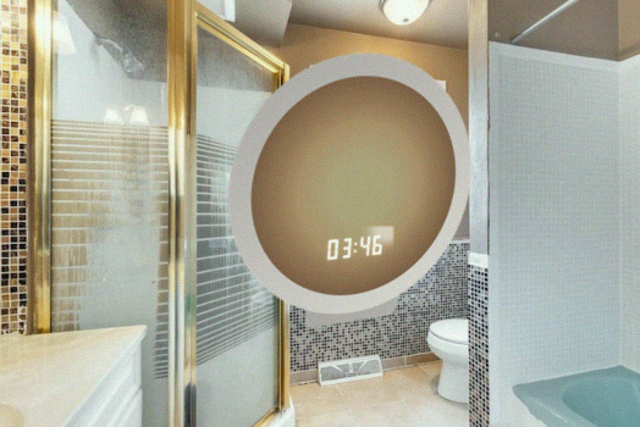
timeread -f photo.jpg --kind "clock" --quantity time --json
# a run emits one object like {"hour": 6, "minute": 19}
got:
{"hour": 3, "minute": 46}
